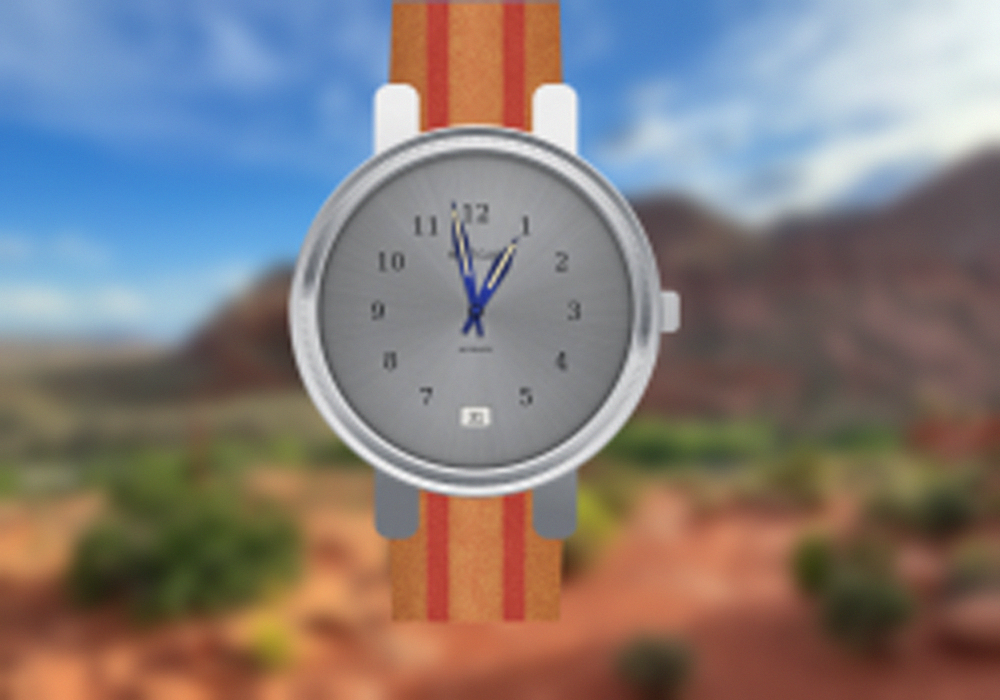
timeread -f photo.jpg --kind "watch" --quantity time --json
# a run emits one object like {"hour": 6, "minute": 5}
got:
{"hour": 12, "minute": 58}
